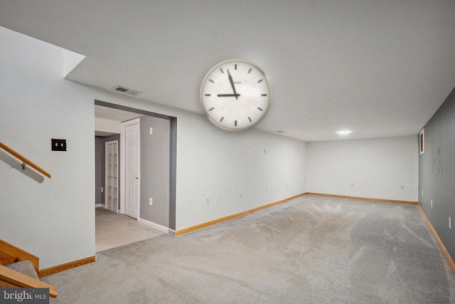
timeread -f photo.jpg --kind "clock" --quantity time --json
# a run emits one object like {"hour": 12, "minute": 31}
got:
{"hour": 8, "minute": 57}
